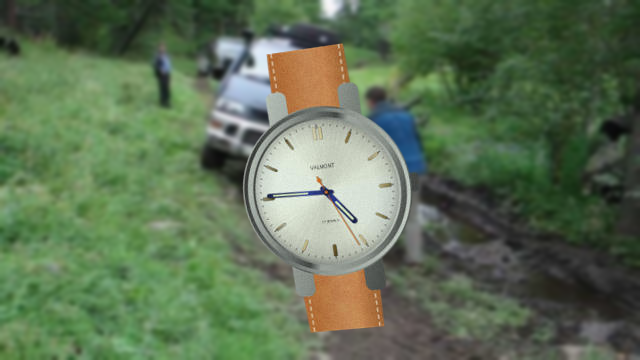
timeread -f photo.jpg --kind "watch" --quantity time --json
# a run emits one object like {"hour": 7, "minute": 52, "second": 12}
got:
{"hour": 4, "minute": 45, "second": 26}
